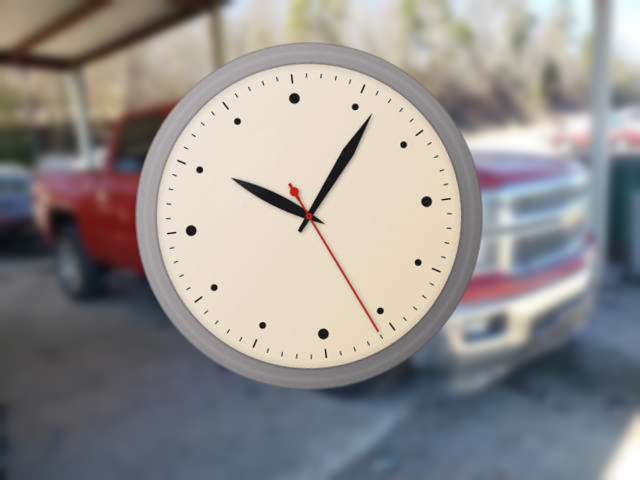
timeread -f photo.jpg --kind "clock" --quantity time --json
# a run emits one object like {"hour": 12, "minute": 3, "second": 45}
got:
{"hour": 10, "minute": 6, "second": 26}
